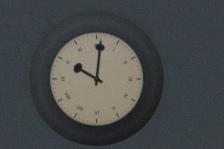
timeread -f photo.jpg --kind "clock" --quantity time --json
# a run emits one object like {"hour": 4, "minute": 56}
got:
{"hour": 10, "minute": 1}
